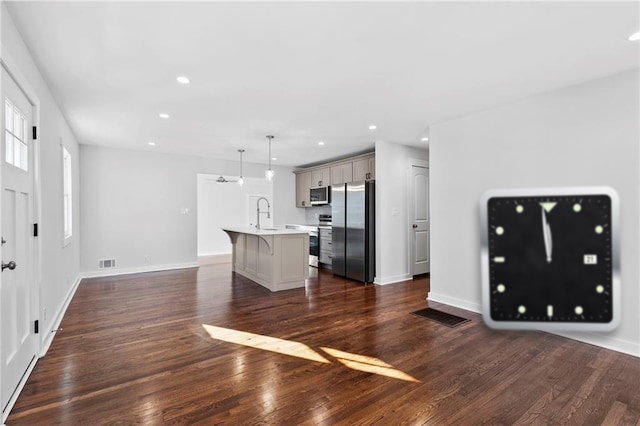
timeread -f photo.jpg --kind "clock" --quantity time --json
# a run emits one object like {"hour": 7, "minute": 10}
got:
{"hour": 11, "minute": 59}
